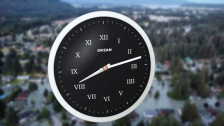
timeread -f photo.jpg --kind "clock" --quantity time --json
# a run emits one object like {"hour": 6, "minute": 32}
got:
{"hour": 8, "minute": 13}
